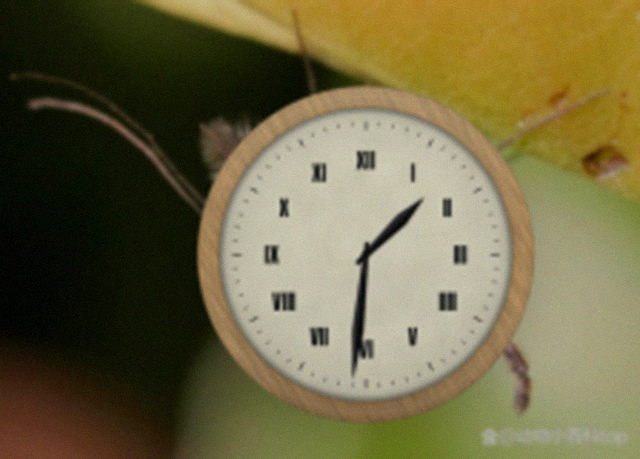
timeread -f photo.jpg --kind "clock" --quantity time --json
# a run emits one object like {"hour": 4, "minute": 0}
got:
{"hour": 1, "minute": 31}
